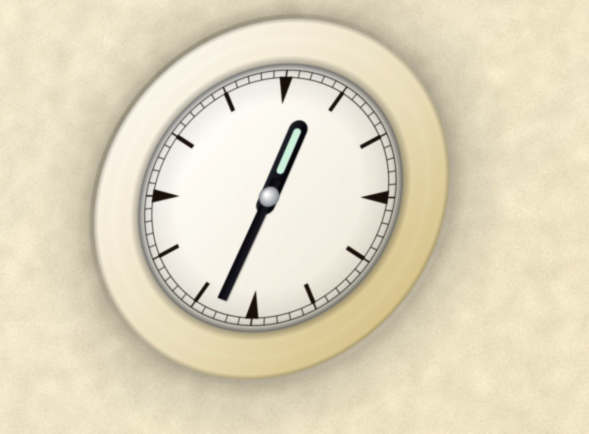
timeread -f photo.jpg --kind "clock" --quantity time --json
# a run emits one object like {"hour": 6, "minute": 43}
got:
{"hour": 12, "minute": 33}
